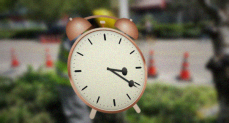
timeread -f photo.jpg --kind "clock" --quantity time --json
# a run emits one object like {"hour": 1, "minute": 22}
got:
{"hour": 3, "minute": 21}
